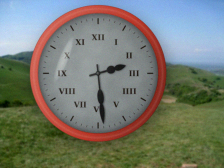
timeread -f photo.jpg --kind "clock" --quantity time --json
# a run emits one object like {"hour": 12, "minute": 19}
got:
{"hour": 2, "minute": 29}
